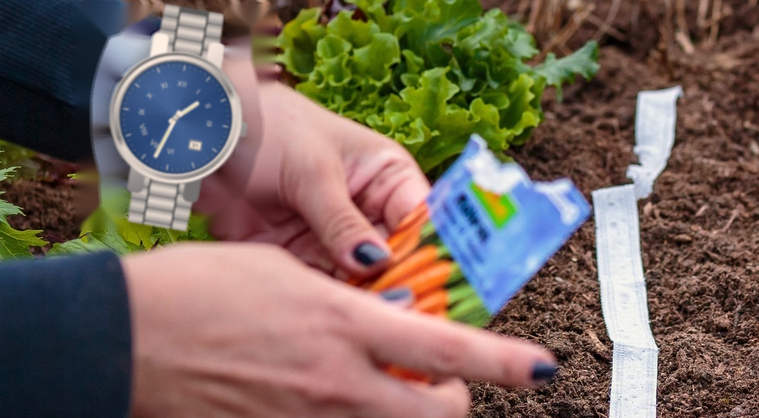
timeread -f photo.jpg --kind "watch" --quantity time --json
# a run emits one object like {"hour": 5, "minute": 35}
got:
{"hour": 1, "minute": 33}
